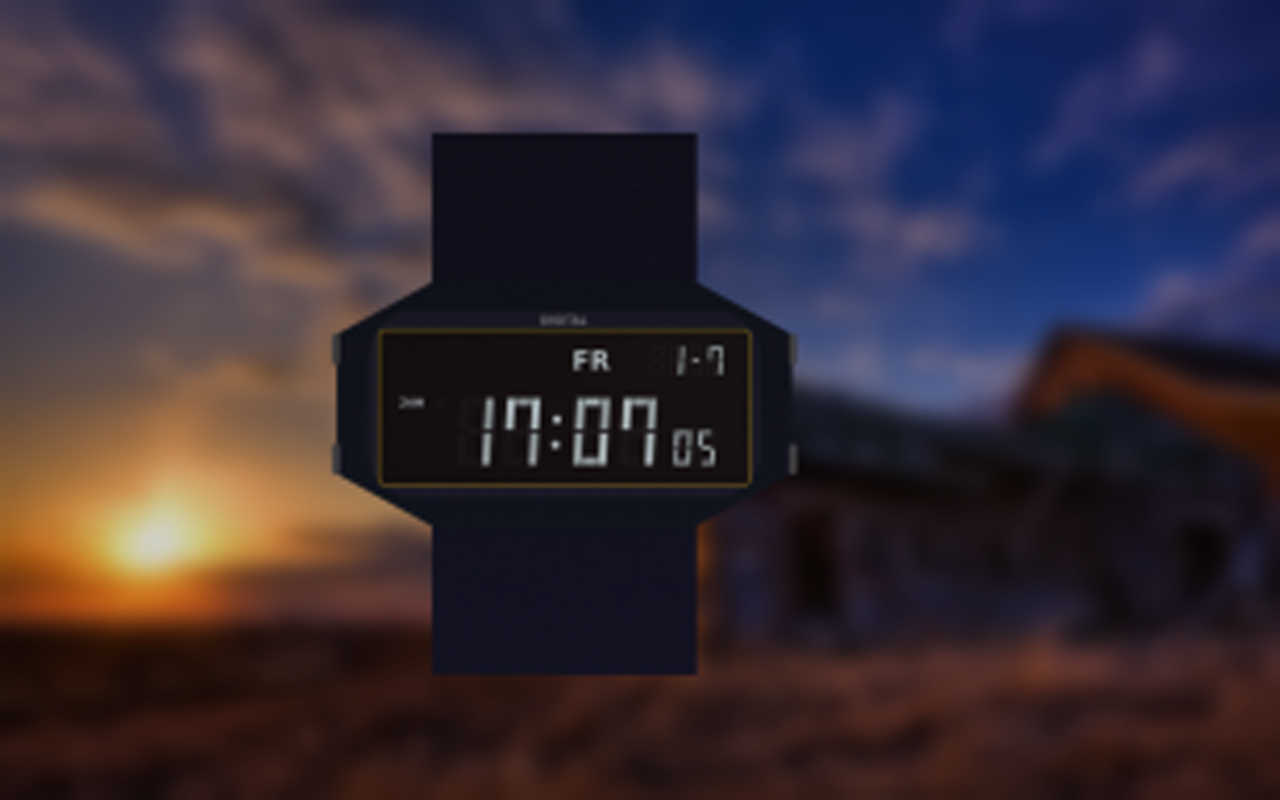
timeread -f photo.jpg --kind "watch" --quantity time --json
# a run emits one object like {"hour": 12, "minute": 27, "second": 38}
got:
{"hour": 17, "minute": 7, "second": 5}
